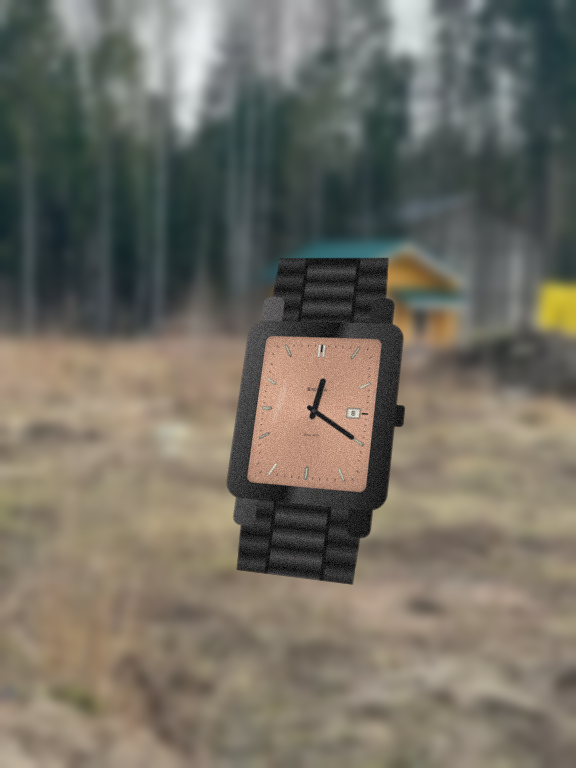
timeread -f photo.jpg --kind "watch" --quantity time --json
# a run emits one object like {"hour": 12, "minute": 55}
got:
{"hour": 12, "minute": 20}
